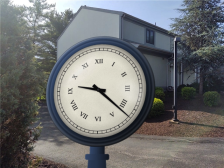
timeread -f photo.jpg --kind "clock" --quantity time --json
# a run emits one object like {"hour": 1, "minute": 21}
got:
{"hour": 9, "minute": 22}
